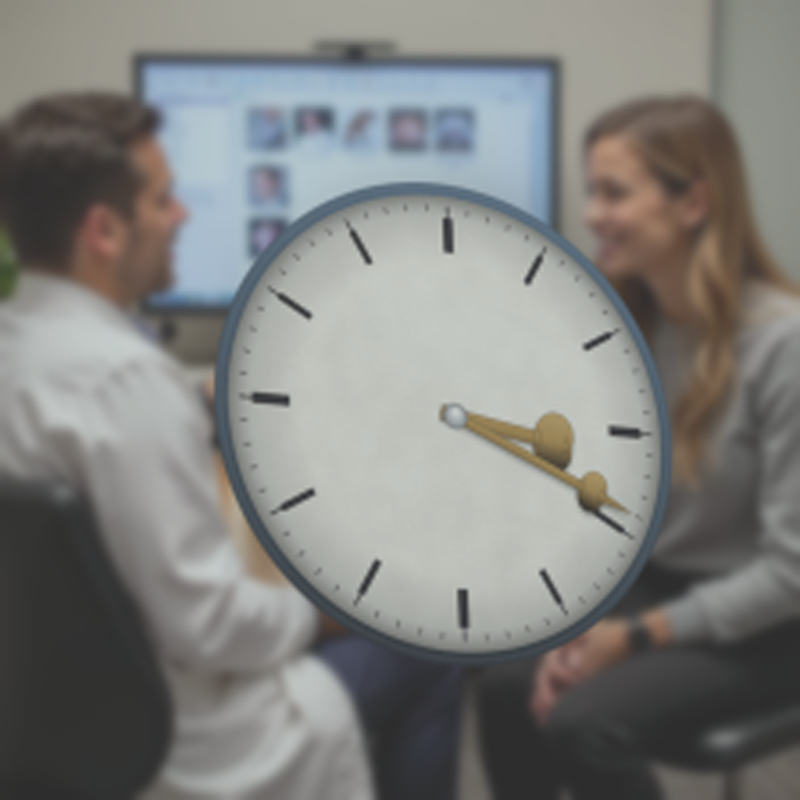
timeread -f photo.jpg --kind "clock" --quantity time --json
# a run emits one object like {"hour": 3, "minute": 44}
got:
{"hour": 3, "minute": 19}
